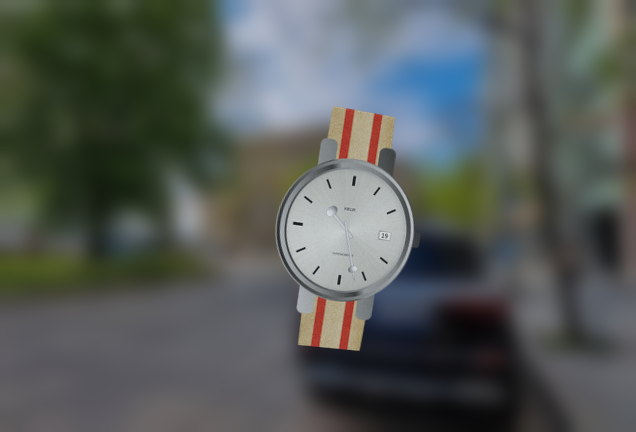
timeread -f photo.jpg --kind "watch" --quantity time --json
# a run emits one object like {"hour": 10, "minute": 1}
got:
{"hour": 10, "minute": 27}
